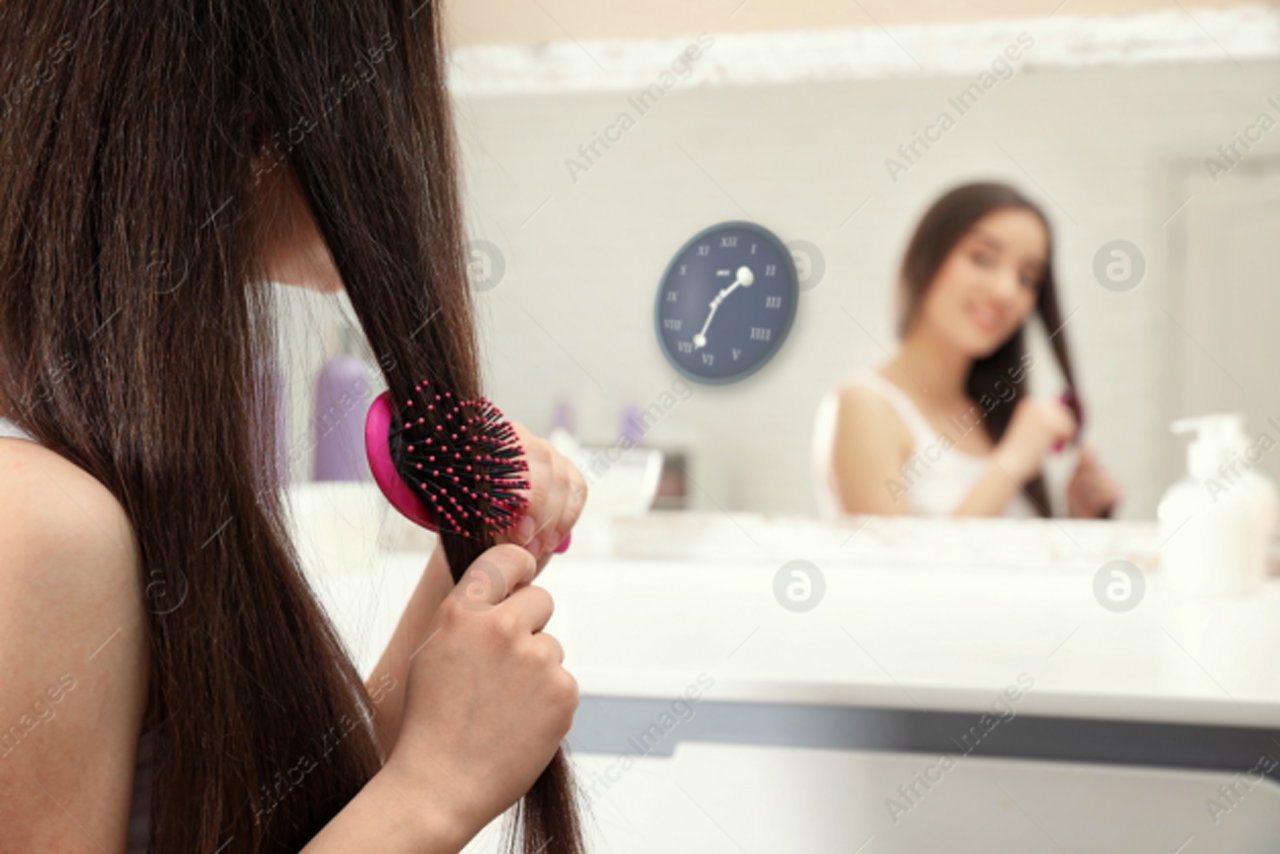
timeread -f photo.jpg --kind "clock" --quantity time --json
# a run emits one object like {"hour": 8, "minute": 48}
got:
{"hour": 1, "minute": 33}
